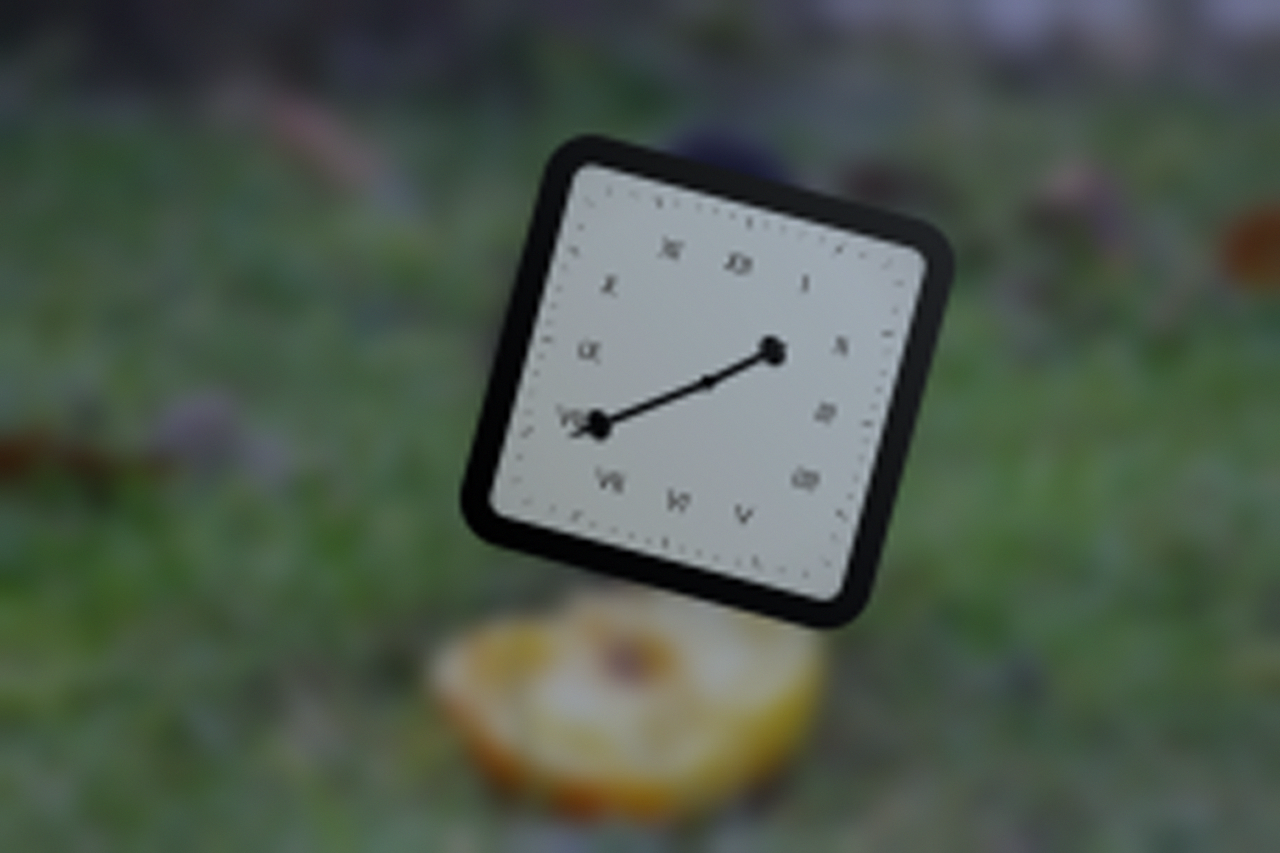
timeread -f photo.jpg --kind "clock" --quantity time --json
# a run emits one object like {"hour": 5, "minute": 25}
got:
{"hour": 1, "minute": 39}
